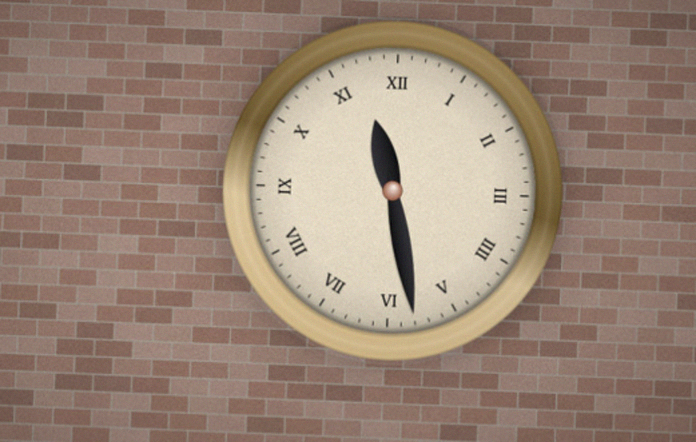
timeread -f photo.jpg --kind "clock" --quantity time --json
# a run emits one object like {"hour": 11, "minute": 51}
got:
{"hour": 11, "minute": 28}
